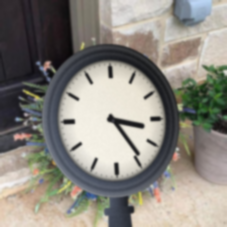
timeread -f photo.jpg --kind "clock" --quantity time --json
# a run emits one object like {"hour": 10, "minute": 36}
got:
{"hour": 3, "minute": 24}
